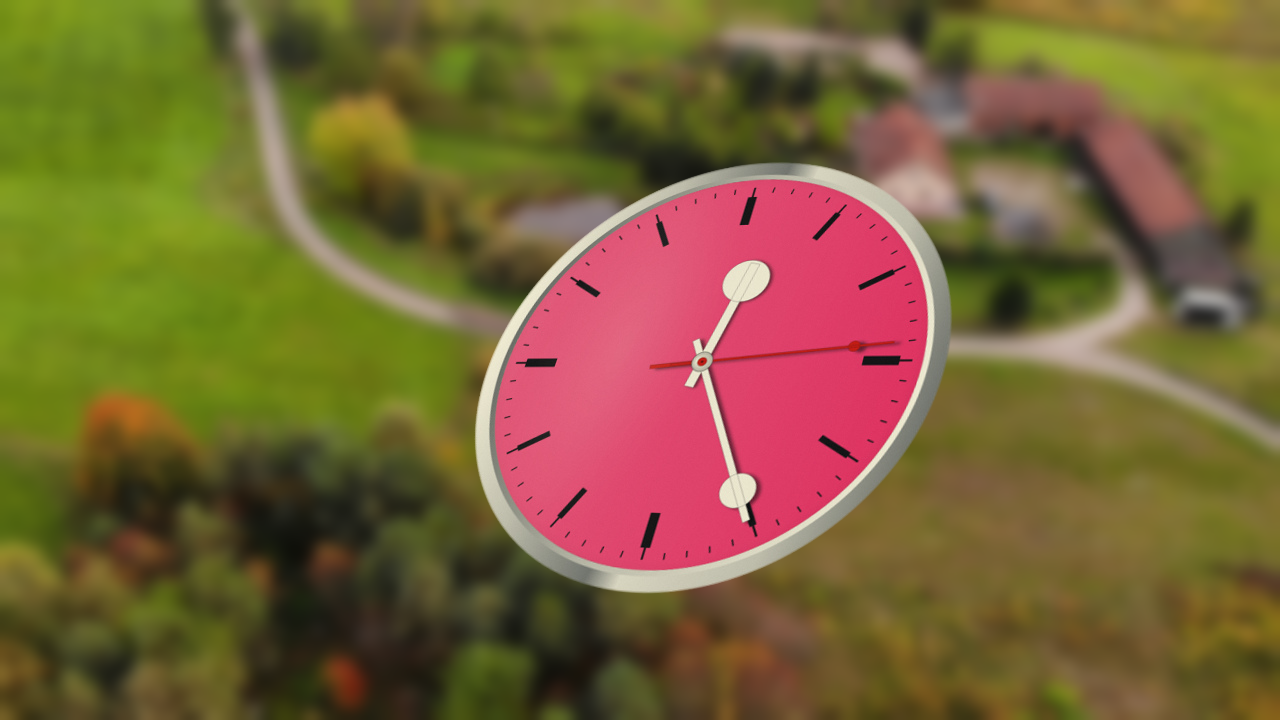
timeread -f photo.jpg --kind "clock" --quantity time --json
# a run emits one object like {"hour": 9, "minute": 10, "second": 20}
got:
{"hour": 12, "minute": 25, "second": 14}
